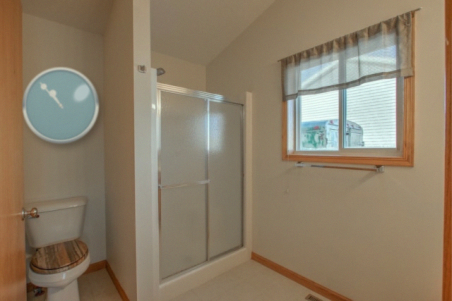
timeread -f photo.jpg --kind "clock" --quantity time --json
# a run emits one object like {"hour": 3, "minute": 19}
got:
{"hour": 10, "minute": 53}
